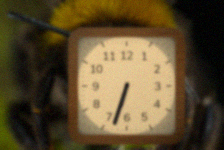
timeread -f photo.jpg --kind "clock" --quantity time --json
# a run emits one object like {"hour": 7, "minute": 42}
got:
{"hour": 6, "minute": 33}
